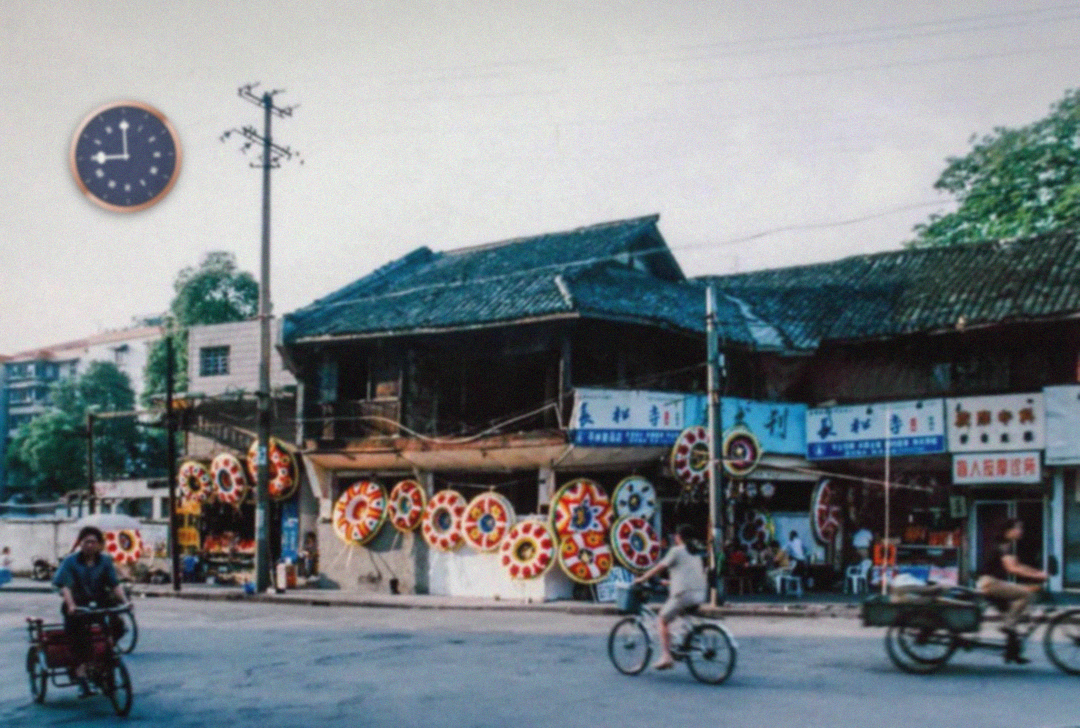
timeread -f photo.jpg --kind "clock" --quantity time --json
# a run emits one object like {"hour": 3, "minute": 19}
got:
{"hour": 9, "minute": 0}
